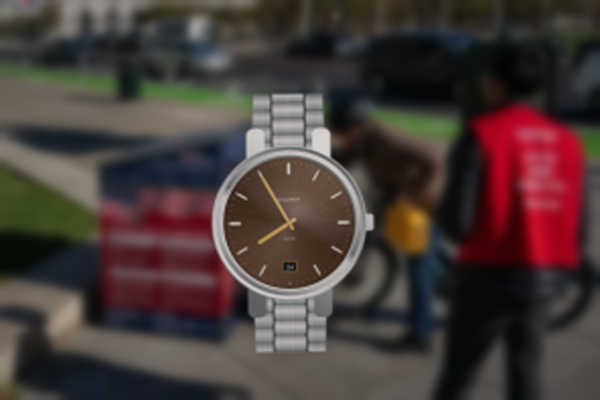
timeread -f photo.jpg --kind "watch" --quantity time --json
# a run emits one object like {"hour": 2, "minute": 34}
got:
{"hour": 7, "minute": 55}
